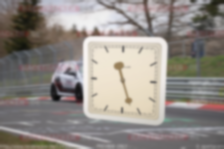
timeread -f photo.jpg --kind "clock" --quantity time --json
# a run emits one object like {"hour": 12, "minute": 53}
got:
{"hour": 11, "minute": 27}
